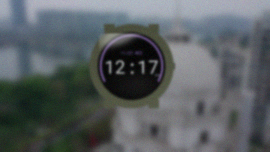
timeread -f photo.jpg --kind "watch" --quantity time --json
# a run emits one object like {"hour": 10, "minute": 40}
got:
{"hour": 12, "minute": 17}
